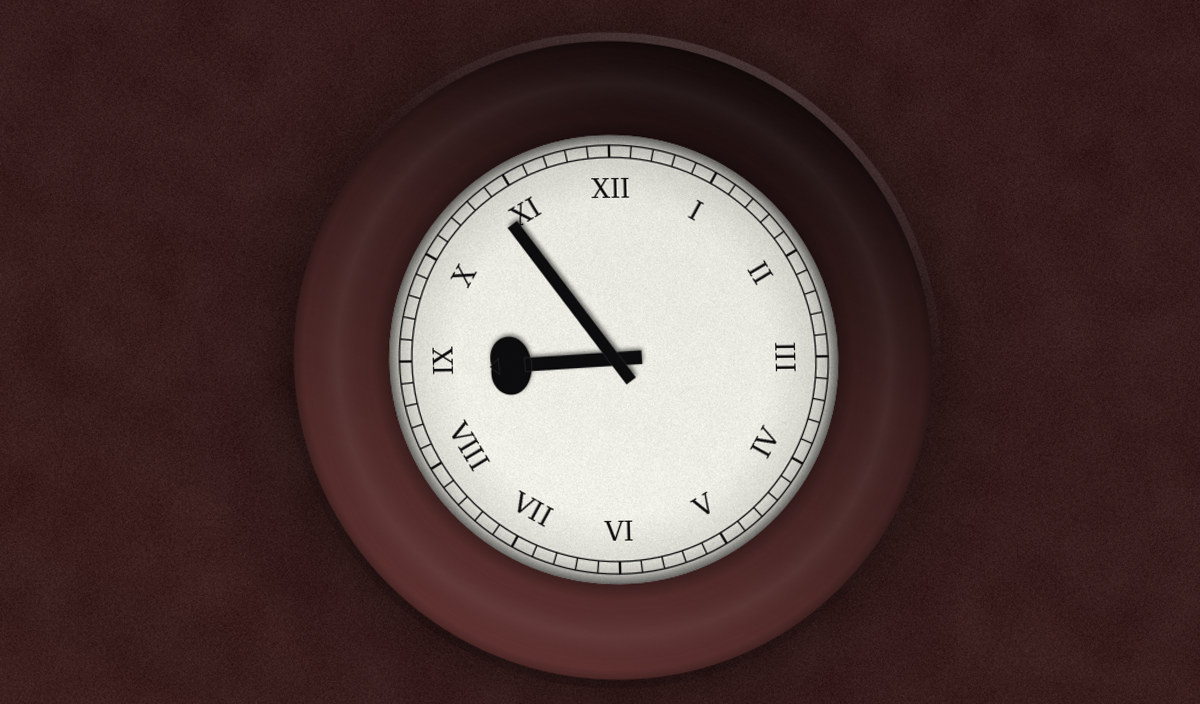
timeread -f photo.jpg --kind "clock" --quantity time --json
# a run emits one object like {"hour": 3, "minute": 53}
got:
{"hour": 8, "minute": 54}
